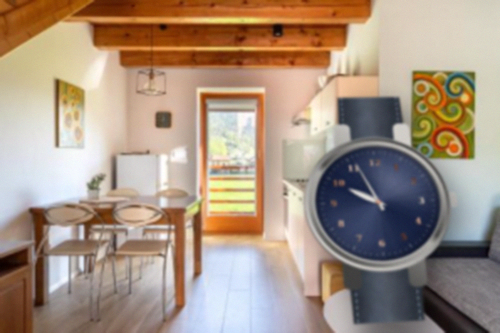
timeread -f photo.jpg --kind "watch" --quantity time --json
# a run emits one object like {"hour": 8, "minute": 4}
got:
{"hour": 9, "minute": 56}
